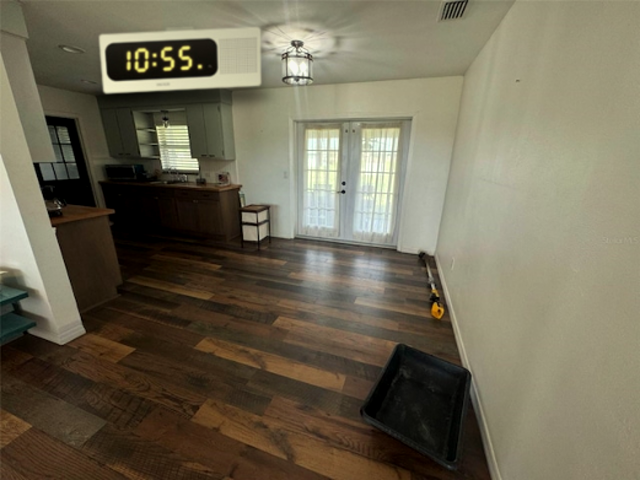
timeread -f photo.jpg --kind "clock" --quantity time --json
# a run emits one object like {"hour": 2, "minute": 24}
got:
{"hour": 10, "minute": 55}
